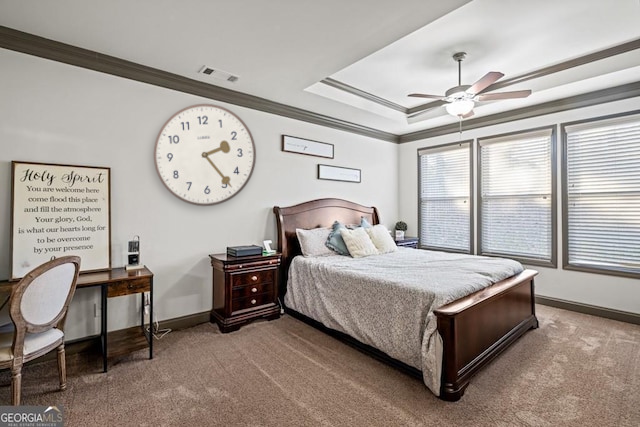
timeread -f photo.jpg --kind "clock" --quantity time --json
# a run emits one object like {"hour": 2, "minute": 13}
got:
{"hour": 2, "minute": 24}
